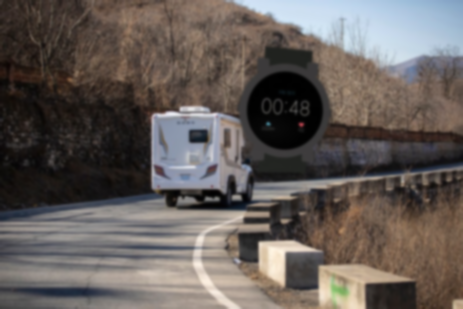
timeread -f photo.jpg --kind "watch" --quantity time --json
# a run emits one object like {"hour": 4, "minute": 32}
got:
{"hour": 0, "minute": 48}
